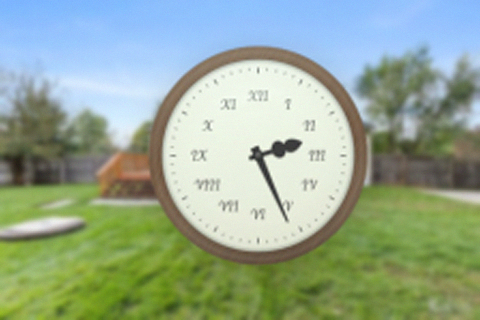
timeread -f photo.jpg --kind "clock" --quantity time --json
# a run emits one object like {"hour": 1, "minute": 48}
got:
{"hour": 2, "minute": 26}
